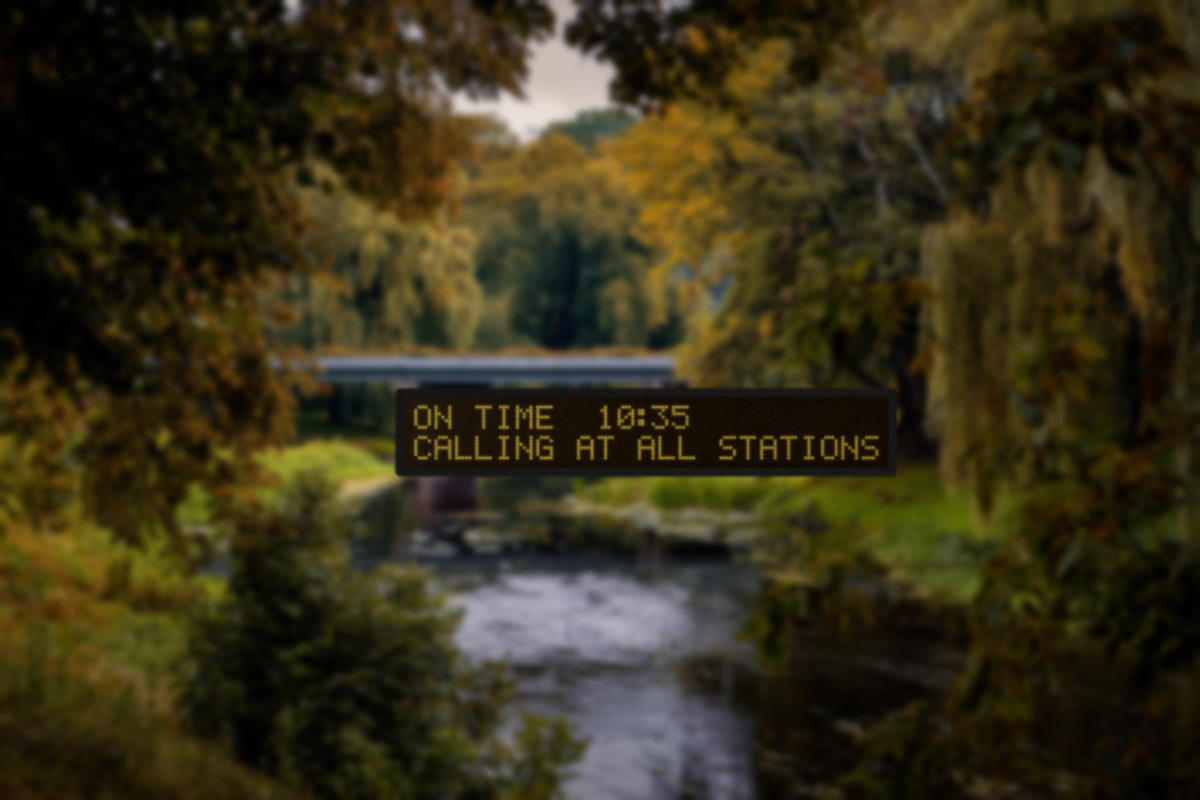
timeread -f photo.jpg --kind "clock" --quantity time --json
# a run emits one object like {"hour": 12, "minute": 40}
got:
{"hour": 10, "minute": 35}
